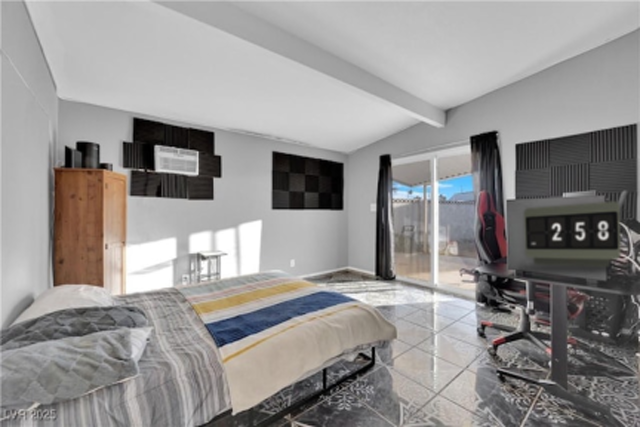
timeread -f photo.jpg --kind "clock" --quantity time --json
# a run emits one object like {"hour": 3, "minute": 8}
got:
{"hour": 2, "minute": 58}
